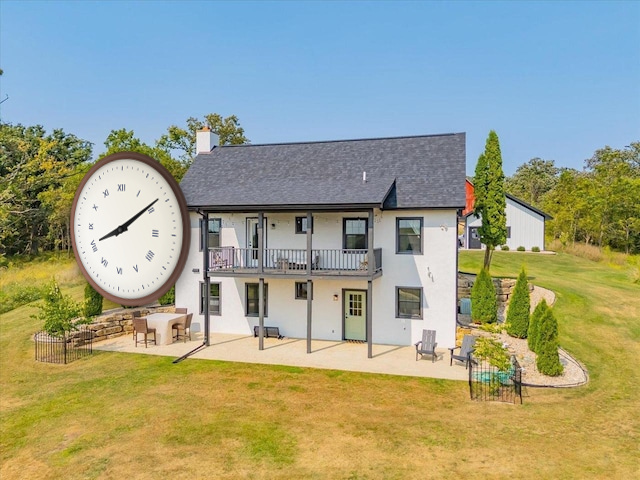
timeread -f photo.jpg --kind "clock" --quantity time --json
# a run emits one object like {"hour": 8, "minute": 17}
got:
{"hour": 8, "minute": 9}
